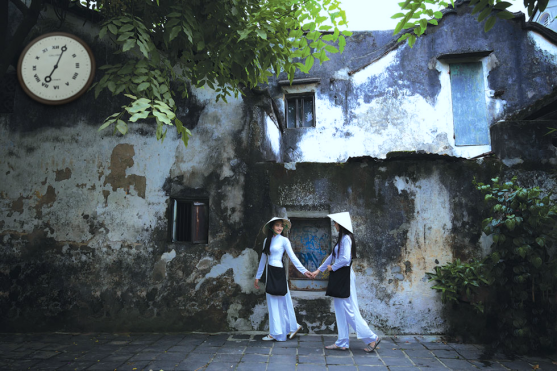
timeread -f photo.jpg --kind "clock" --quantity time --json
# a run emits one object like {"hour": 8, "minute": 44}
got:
{"hour": 7, "minute": 4}
